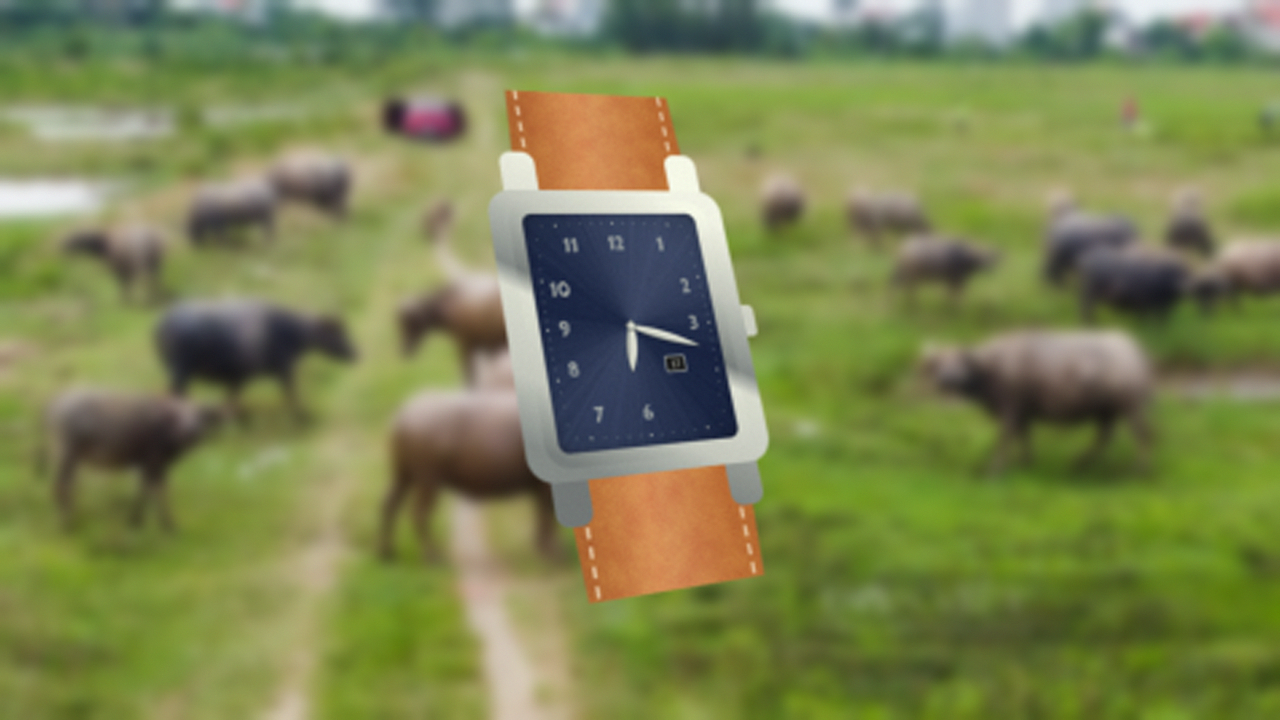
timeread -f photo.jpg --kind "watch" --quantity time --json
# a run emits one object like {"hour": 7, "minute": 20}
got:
{"hour": 6, "minute": 18}
